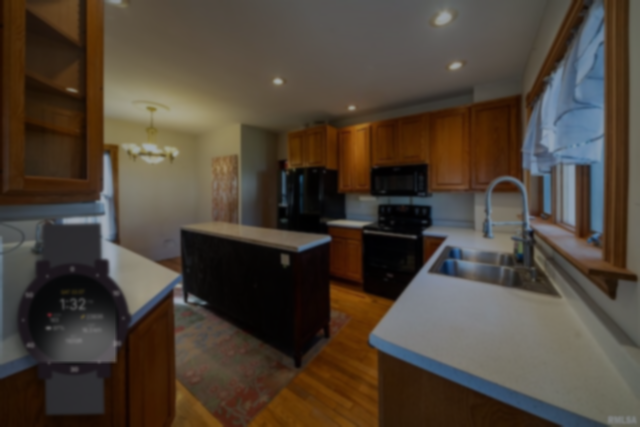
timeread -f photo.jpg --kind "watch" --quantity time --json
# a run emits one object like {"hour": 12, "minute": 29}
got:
{"hour": 1, "minute": 32}
